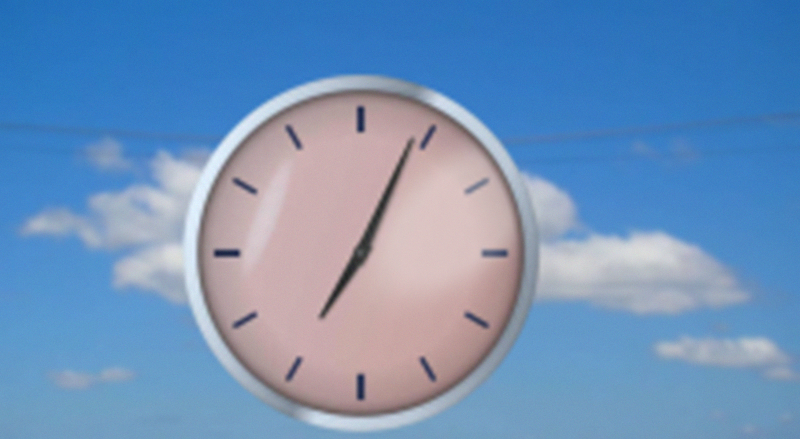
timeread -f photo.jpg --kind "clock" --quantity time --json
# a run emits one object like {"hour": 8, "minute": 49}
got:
{"hour": 7, "minute": 4}
